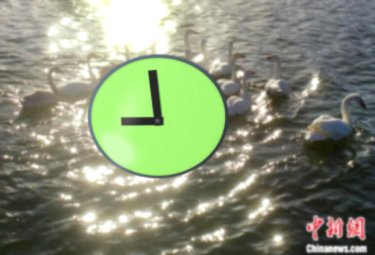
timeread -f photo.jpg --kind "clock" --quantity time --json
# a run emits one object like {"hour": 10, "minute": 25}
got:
{"hour": 8, "minute": 59}
